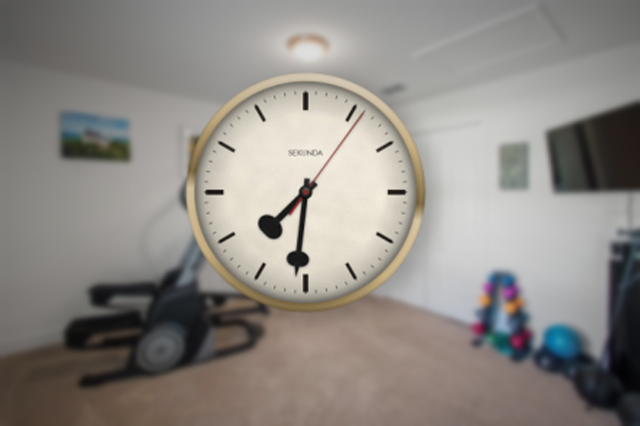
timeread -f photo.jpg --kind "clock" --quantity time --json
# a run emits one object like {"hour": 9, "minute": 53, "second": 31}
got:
{"hour": 7, "minute": 31, "second": 6}
